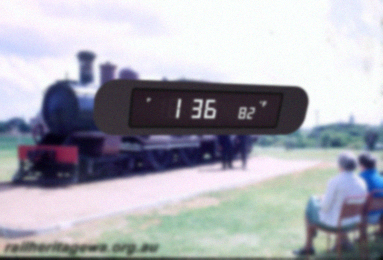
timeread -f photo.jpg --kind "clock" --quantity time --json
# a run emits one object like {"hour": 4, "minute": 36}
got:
{"hour": 1, "minute": 36}
